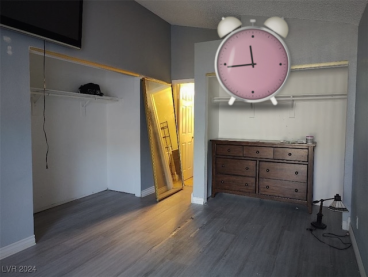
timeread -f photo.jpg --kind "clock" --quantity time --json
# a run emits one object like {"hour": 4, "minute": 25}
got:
{"hour": 11, "minute": 44}
